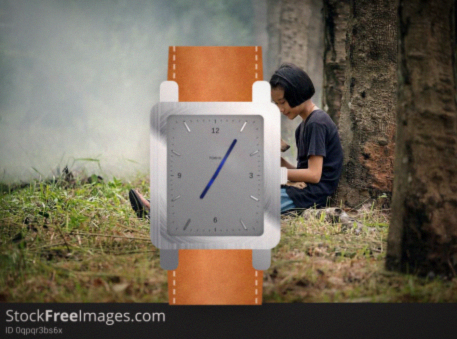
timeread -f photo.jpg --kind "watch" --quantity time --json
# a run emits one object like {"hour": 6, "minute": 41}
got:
{"hour": 7, "minute": 5}
